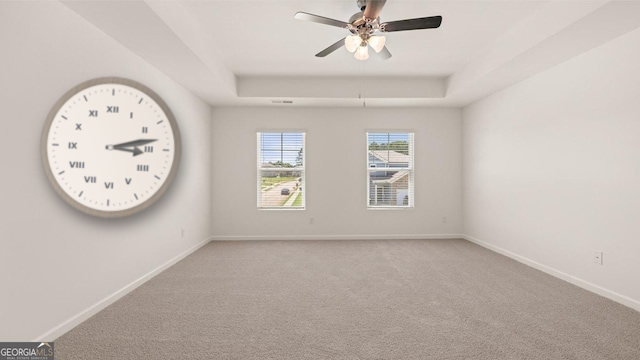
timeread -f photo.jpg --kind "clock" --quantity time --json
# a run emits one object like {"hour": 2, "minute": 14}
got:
{"hour": 3, "minute": 13}
